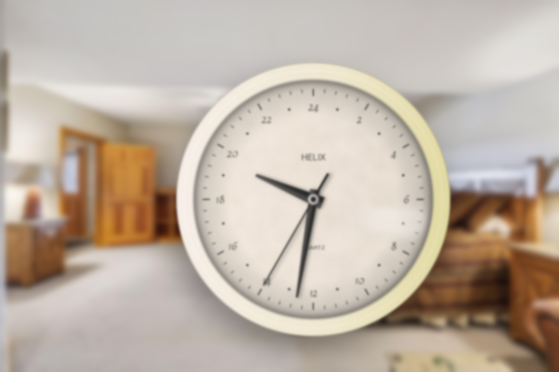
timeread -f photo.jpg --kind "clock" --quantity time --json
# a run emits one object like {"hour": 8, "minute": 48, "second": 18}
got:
{"hour": 19, "minute": 31, "second": 35}
